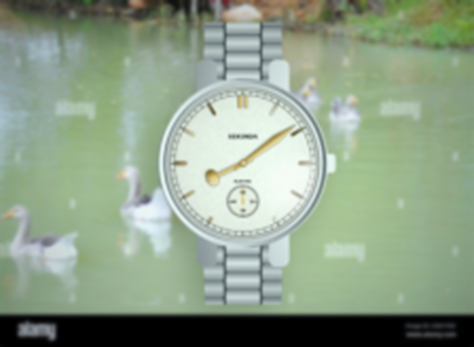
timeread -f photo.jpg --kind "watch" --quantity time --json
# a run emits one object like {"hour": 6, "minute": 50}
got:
{"hour": 8, "minute": 9}
